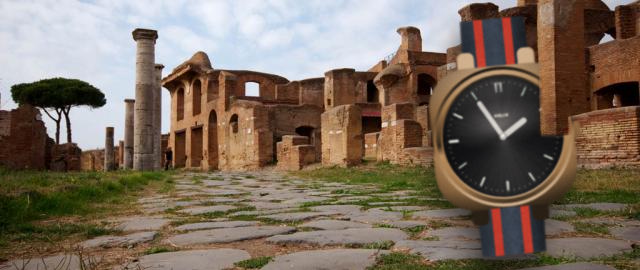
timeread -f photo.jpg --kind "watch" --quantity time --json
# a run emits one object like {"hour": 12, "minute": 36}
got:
{"hour": 1, "minute": 55}
